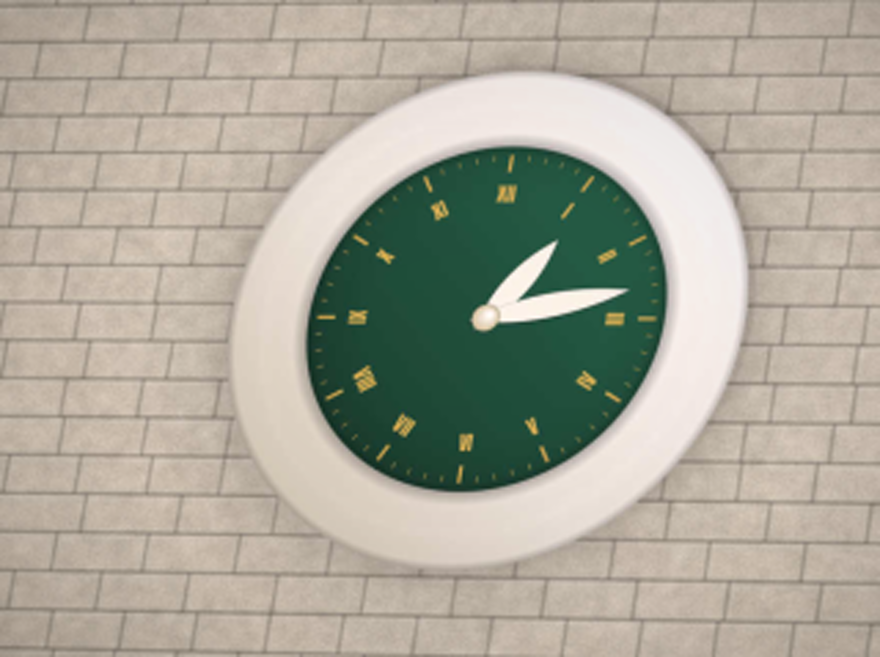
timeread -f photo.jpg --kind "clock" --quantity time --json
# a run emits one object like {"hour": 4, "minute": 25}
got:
{"hour": 1, "minute": 13}
